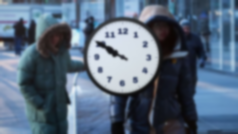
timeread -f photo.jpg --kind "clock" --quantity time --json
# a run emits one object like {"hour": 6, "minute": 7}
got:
{"hour": 9, "minute": 50}
